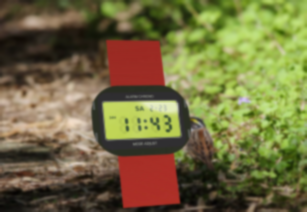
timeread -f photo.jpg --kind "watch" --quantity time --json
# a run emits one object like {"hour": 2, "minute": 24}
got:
{"hour": 11, "minute": 43}
